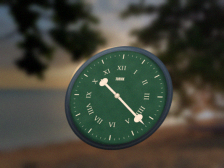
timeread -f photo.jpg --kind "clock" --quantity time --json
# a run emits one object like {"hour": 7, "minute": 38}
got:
{"hour": 10, "minute": 22}
